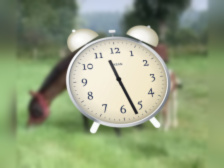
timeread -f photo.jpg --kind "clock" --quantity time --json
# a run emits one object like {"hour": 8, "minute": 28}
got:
{"hour": 11, "minute": 27}
